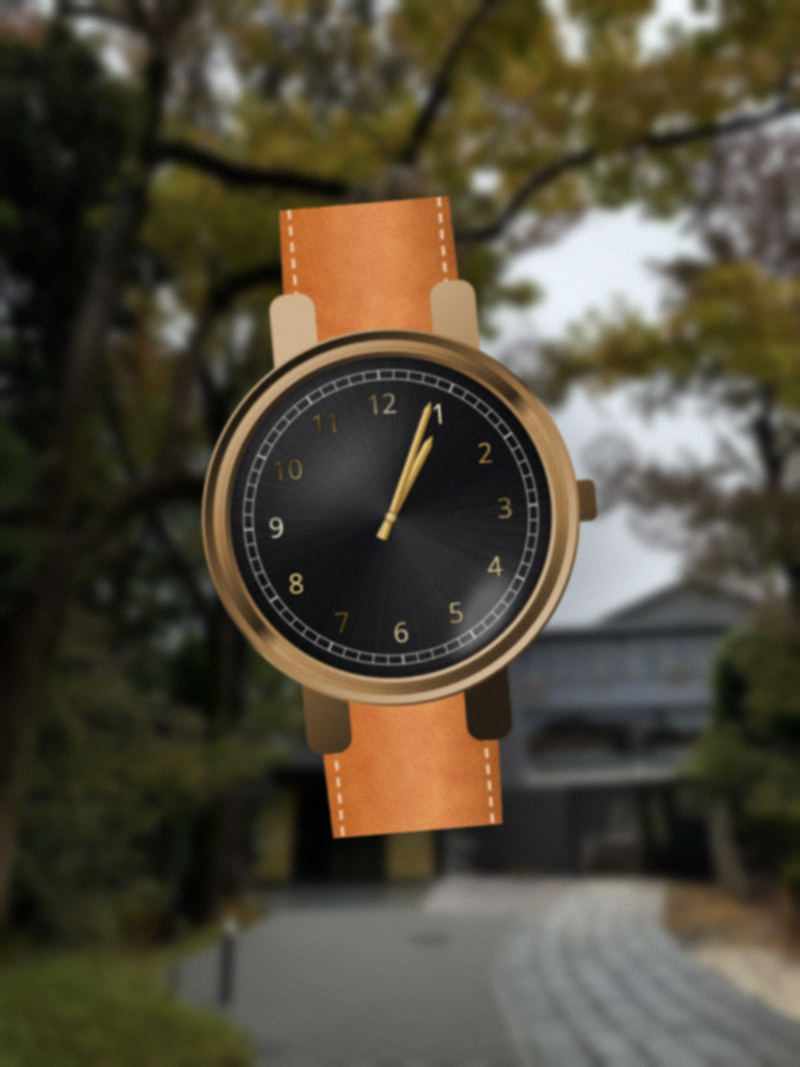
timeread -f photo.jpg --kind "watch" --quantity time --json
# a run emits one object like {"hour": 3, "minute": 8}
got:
{"hour": 1, "minute": 4}
